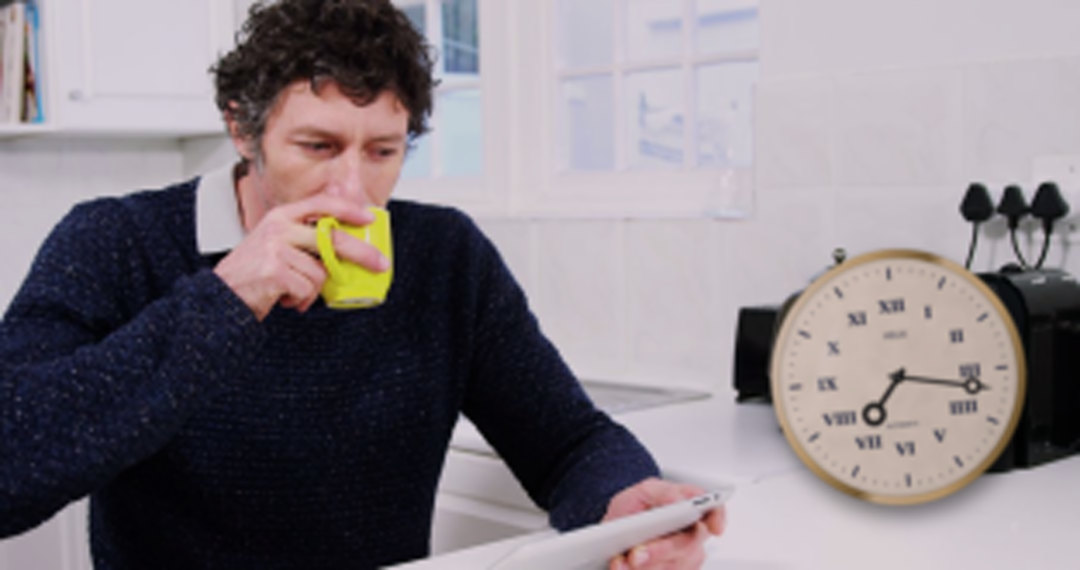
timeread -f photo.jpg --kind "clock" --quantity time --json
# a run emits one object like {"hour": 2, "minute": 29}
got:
{"hour": 7, "minute": 17}
